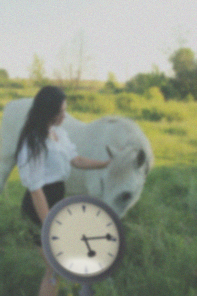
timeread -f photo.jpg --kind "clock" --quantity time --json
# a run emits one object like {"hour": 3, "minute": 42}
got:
{"hour": 5, "minute": 14}
